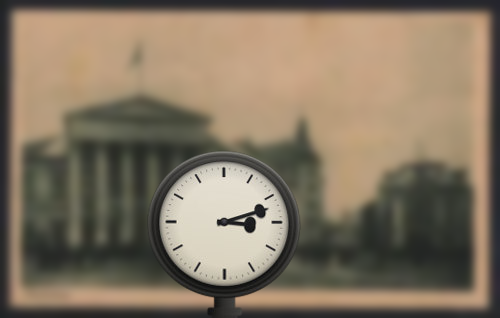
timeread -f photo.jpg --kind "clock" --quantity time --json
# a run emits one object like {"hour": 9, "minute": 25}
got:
{"hour": 3, "minute": 12}
